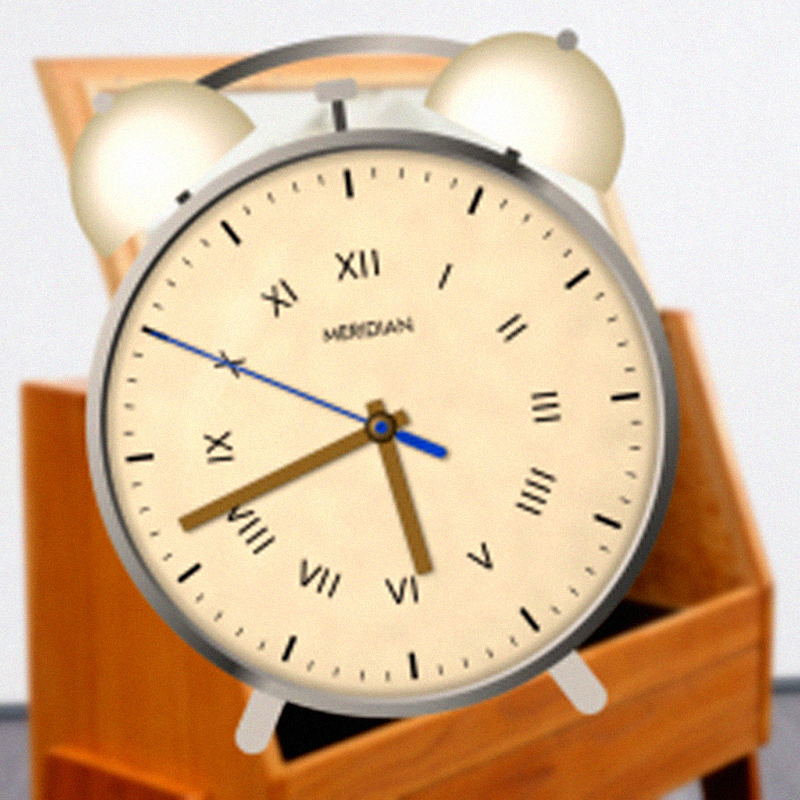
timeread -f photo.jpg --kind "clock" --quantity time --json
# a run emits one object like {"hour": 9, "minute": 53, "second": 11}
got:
{"hour": 5, "minute": 41, "second": 50}
